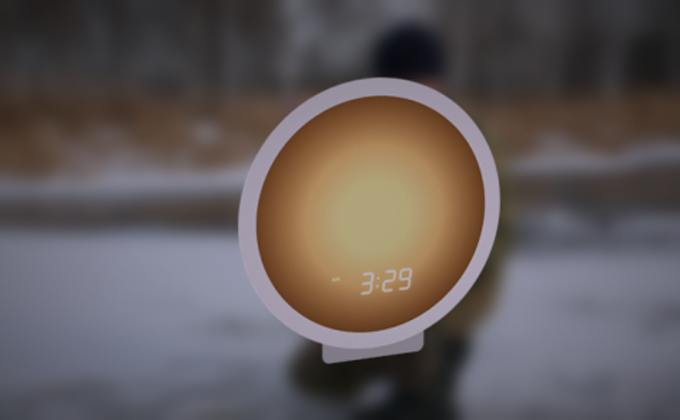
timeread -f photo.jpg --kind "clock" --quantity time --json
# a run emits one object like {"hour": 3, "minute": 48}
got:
{"hour": 3, "minute": 29}
